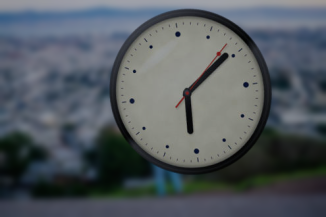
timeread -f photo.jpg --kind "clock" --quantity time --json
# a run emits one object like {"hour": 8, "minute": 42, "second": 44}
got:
{"hour": 6, "minute": 9, "second": 8}
